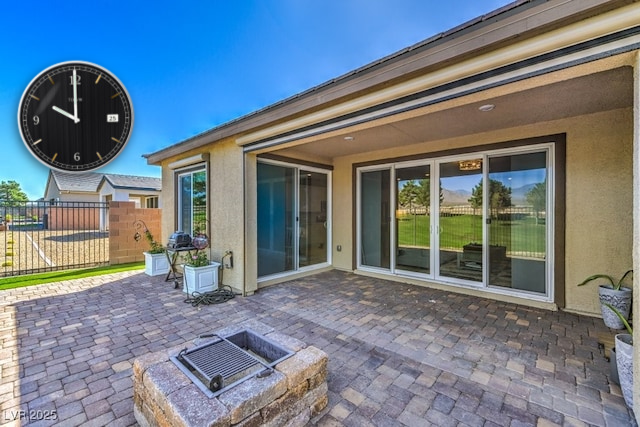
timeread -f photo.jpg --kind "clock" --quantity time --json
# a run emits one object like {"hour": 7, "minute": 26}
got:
{"hour": 10, "minute": 0}
